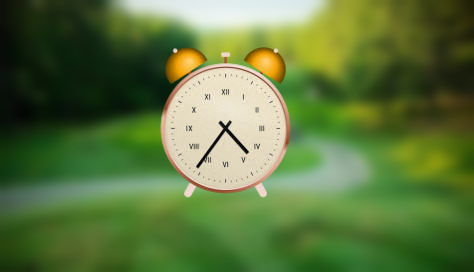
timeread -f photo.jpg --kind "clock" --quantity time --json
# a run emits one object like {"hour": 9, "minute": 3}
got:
{"hour": 4, "minute": 36}
